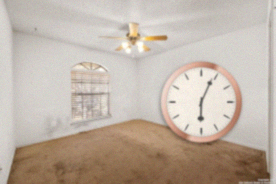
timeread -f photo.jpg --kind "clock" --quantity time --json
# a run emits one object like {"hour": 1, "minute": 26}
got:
{"hour": 6, "minute": 4}
